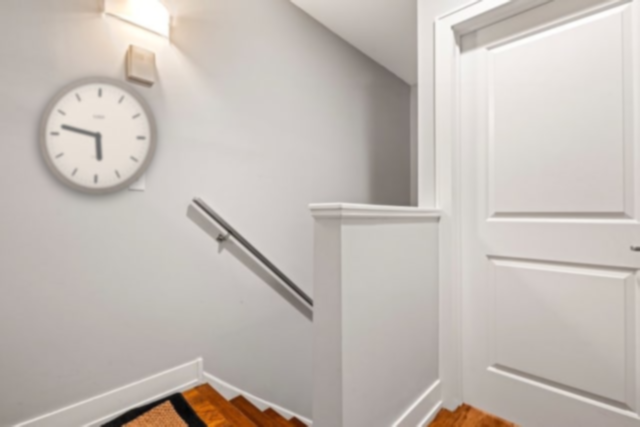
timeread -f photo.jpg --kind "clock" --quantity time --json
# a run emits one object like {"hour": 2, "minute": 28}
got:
{"hour": 5, "minute": 47}
